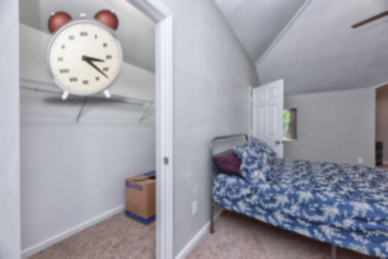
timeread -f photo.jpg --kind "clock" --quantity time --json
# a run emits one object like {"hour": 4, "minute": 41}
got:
{"hour": 3, "minute": 22}
